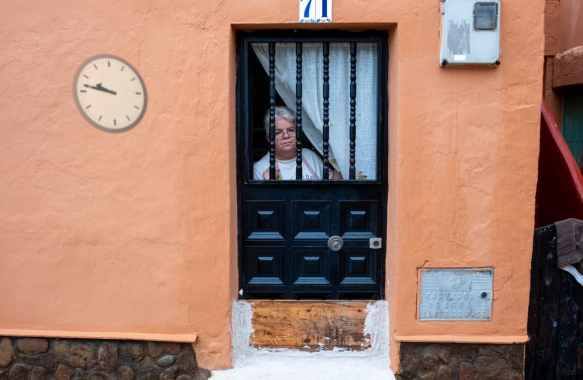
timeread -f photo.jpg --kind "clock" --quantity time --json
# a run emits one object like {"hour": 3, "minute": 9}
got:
{"hour": 9, "minute": 47}
